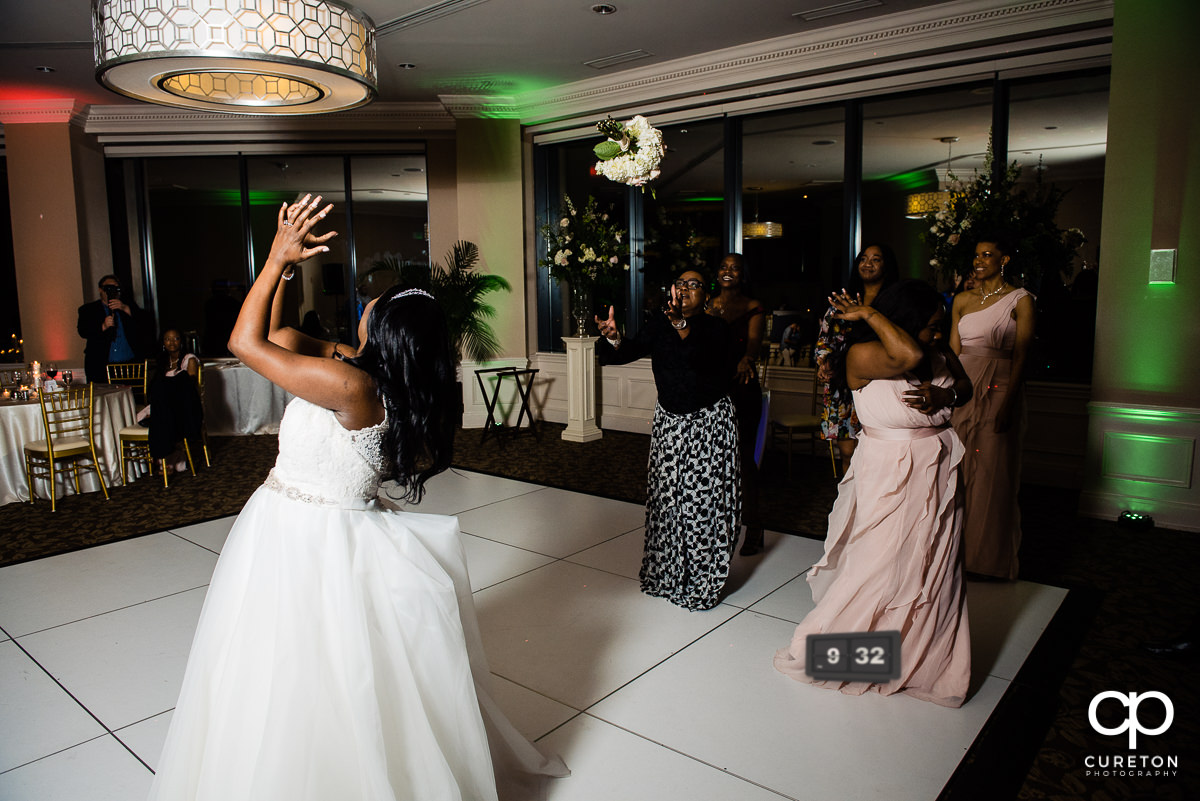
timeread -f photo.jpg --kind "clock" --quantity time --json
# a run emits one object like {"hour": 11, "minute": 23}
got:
{"hour": 9, "minute": 32}
